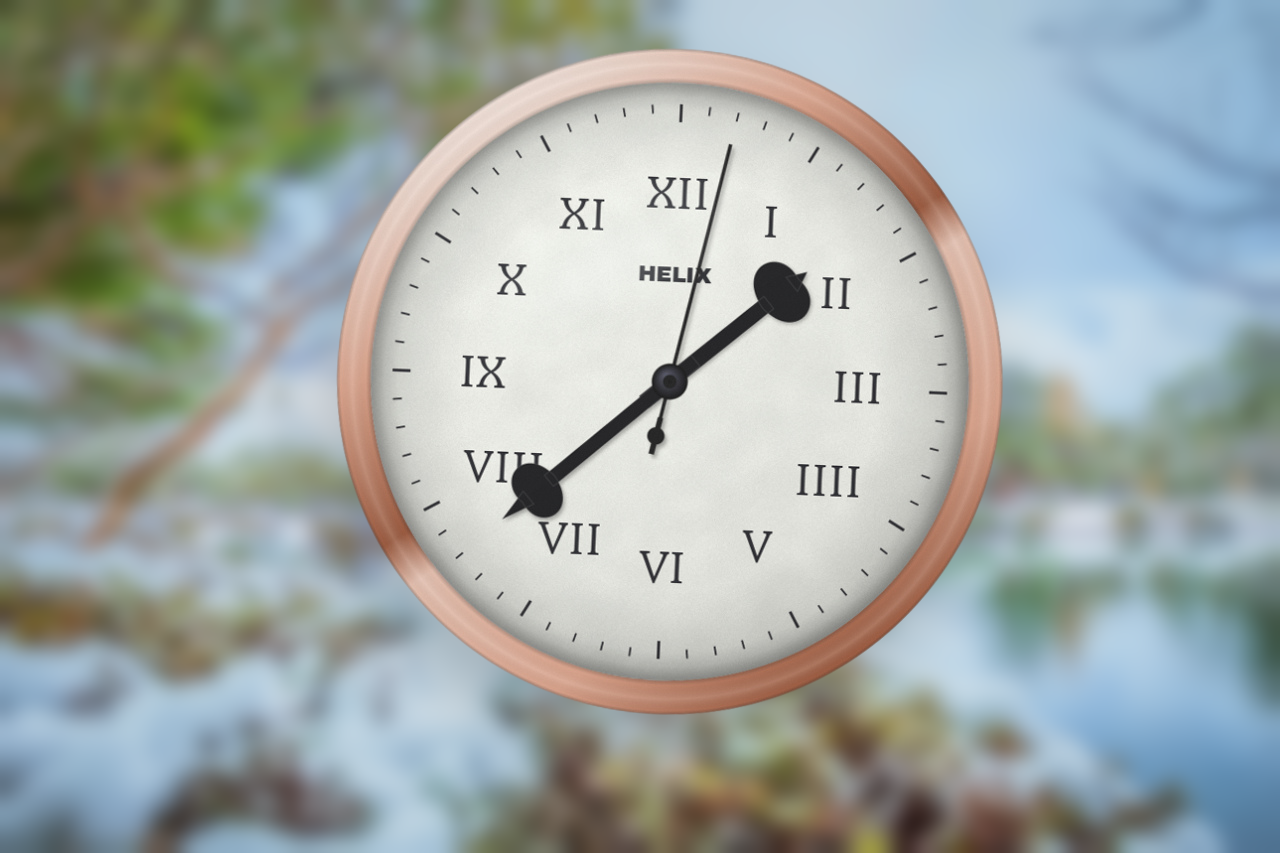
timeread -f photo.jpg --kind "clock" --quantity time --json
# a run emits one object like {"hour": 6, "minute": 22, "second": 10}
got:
{"hour": 1, "minute": 38, "second": 2}
